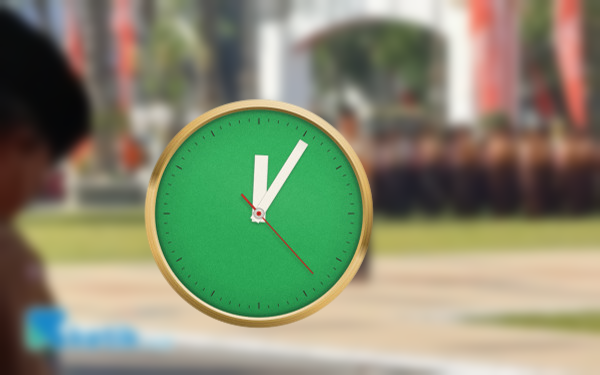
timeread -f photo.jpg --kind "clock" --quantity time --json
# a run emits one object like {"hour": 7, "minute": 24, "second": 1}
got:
{"hour": 12, "minute": 5, "second": 23}
